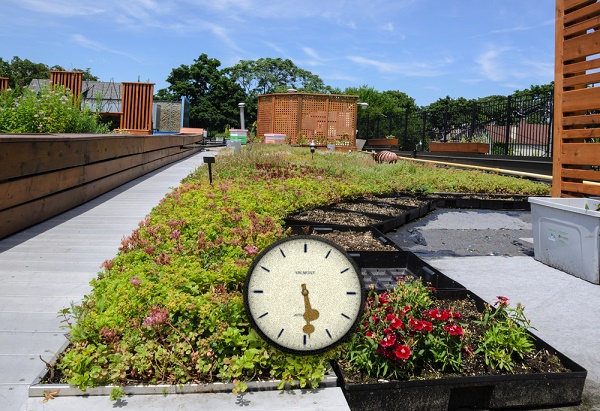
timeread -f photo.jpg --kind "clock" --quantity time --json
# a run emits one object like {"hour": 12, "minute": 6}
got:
{"hour": 5, "minute": 29}
